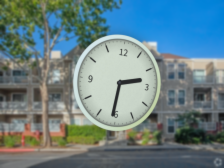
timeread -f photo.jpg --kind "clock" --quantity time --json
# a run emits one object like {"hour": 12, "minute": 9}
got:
{"hour": 2, "minute": 31}
